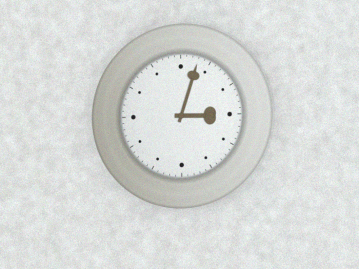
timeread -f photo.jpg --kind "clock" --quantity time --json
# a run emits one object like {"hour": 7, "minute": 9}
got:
{"hour": 3, "minute": 3}
